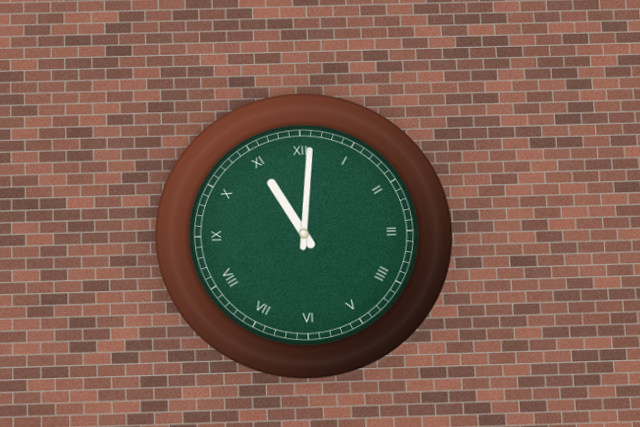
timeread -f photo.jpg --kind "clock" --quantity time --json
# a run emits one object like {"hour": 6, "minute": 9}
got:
{"hour": 11, "minute": 1}
